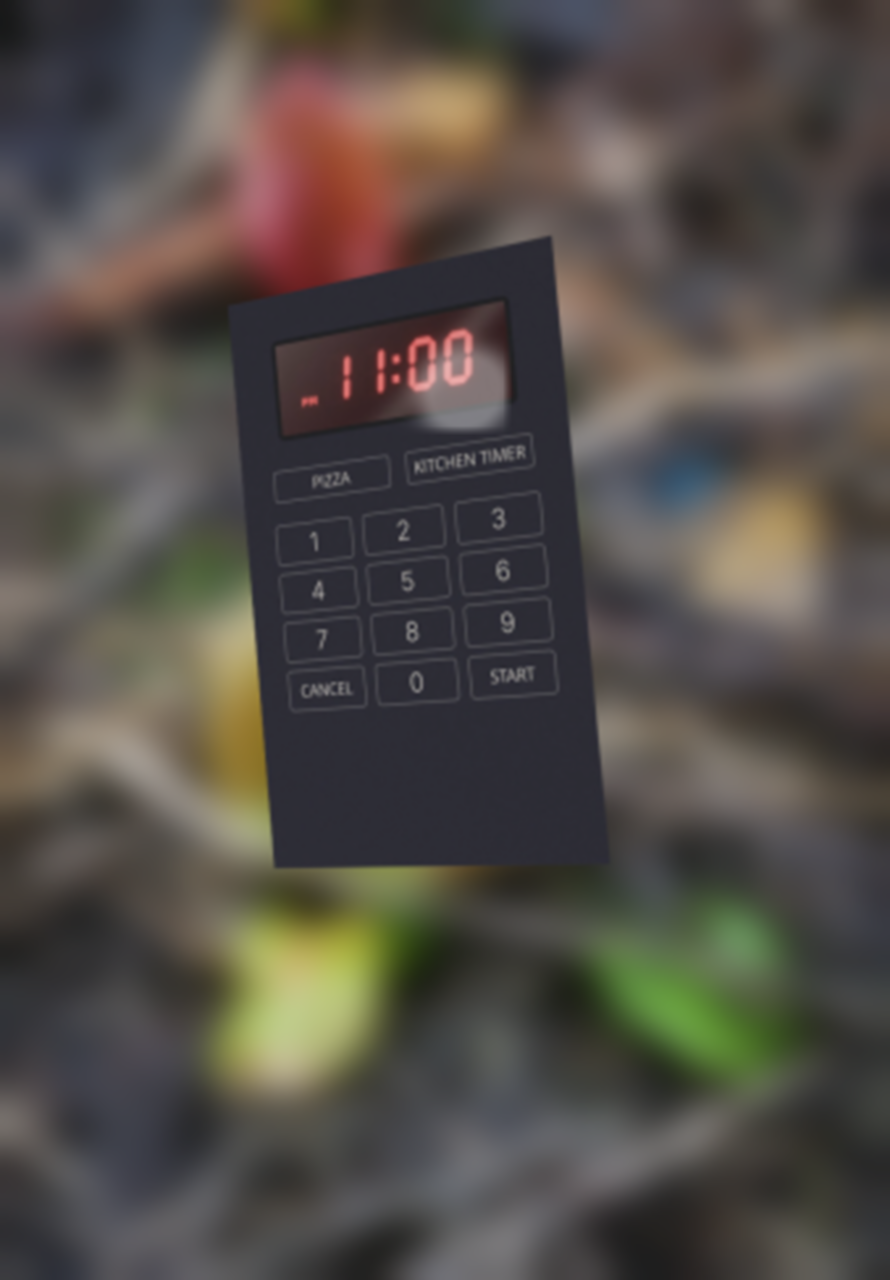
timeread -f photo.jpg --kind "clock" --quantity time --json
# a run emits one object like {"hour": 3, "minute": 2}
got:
{"hour": 11, "minute": 0}
